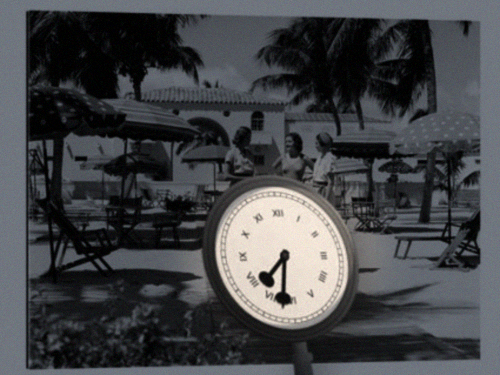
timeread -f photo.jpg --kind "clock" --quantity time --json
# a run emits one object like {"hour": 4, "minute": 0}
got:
{"hour": 7, "minute": 32}
